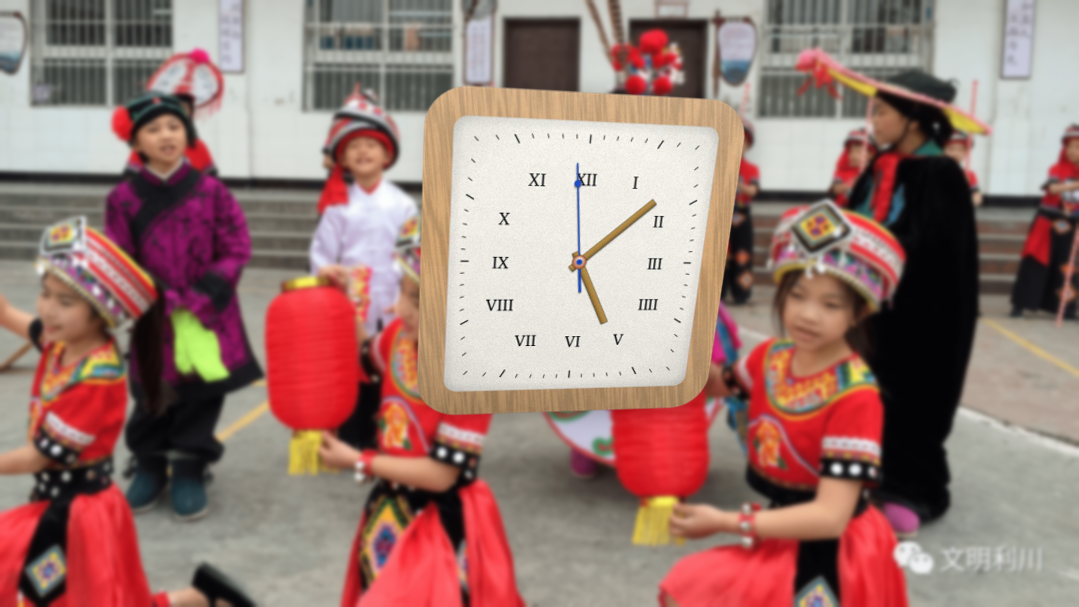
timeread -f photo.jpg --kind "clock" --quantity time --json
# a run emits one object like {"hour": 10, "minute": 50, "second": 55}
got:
{"hour": 5, "minute": 7, "second": 59}
